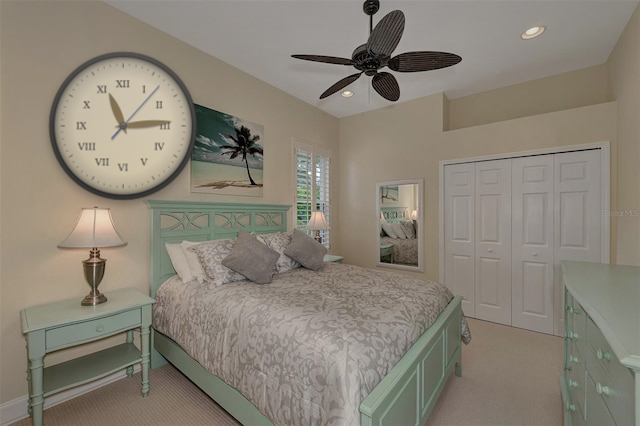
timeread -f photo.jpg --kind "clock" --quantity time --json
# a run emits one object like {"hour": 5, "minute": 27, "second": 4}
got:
{"hour": 11, "minute": 14, "second": 7}
